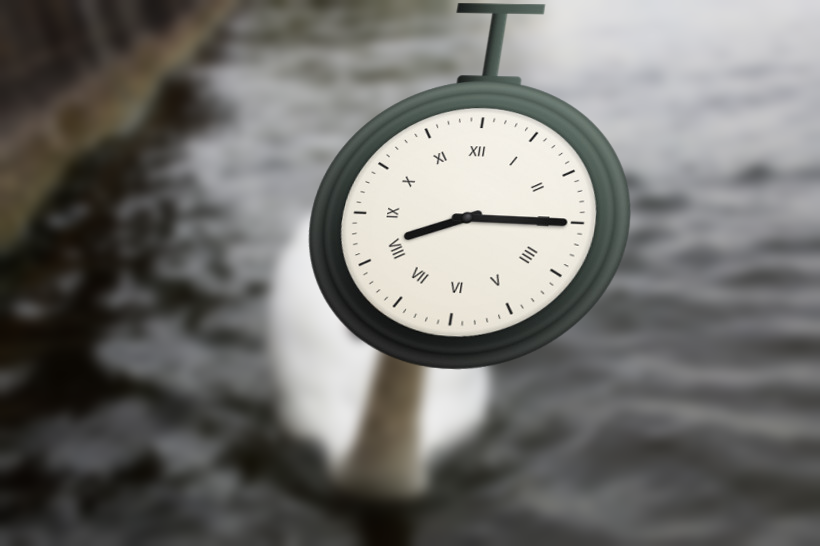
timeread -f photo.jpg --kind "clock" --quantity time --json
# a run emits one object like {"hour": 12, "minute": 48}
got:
{"hour": 8, "minute": 15}
